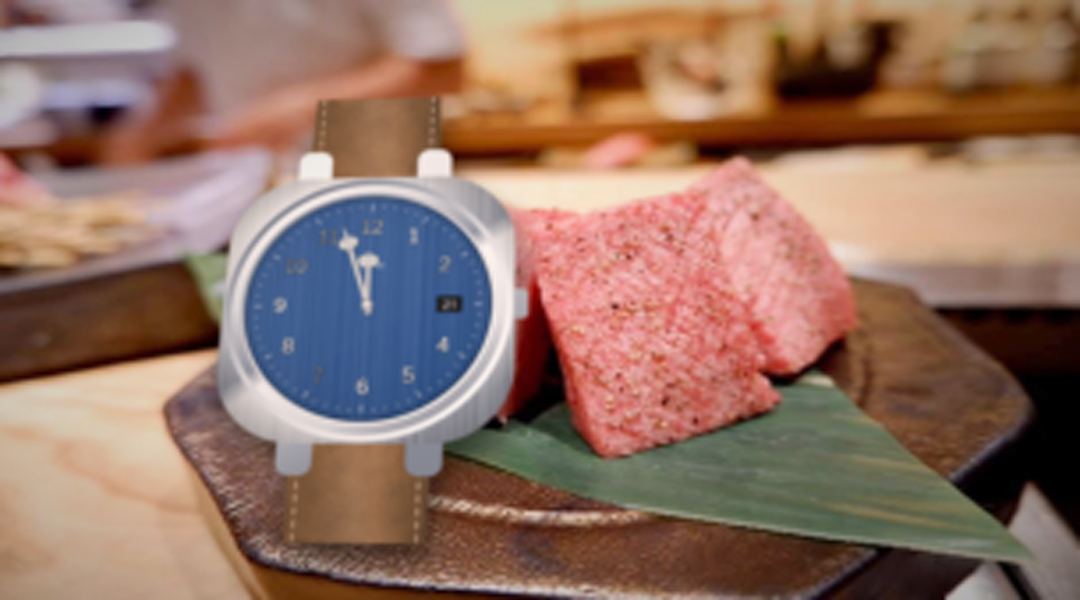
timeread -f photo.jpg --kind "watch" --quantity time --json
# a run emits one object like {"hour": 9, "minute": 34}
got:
{"hour": 11, "minute": 57}
